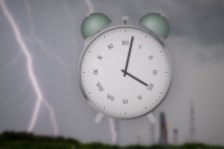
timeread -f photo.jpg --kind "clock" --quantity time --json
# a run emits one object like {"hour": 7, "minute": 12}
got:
{"hour": 4, "minute": 2}
